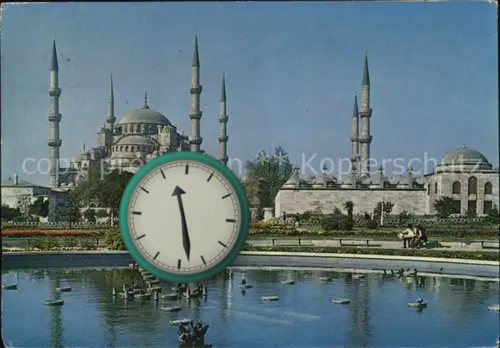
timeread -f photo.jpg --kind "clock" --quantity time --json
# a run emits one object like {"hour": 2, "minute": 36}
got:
{"hour": 11, "minute": 28}
